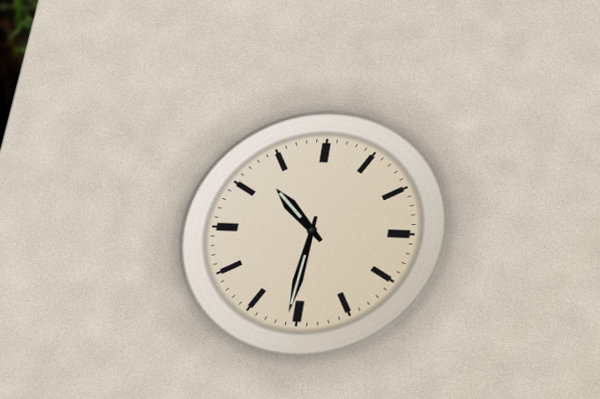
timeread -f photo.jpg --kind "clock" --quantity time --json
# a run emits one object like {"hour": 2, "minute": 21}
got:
{"hour": 10, "minute": 31}
